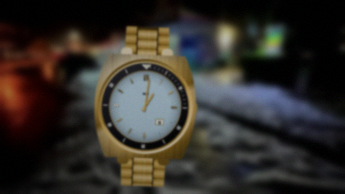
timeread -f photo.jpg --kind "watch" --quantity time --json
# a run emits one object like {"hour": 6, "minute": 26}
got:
{"hour": 1, "minute": 1}
